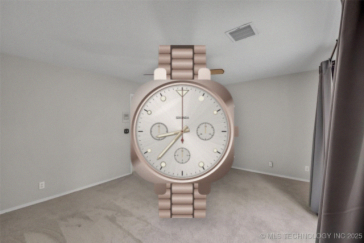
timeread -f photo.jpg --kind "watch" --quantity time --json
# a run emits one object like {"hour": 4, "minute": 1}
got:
{"hour": 8, "minute": 37}
